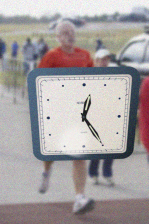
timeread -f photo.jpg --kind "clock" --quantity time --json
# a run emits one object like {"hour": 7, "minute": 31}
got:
{"hour": 12, "minute": 25}
